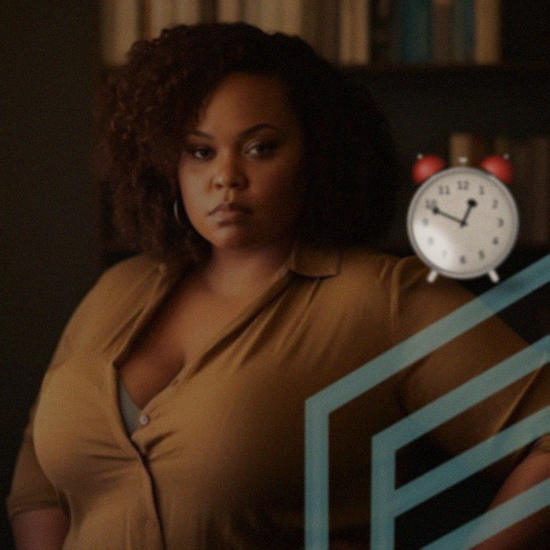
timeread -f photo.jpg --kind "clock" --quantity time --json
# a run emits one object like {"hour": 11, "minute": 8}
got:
{"hour": 12, "minute": 49}
